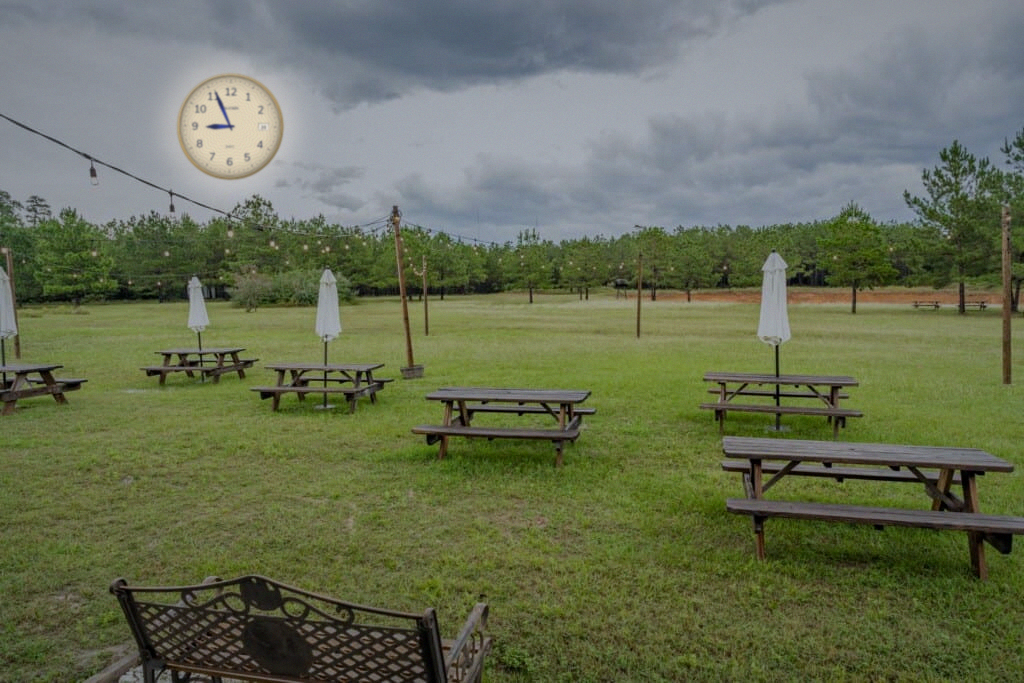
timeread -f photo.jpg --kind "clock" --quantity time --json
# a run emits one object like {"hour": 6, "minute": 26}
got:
{"hour": 8, "minute": 56}
